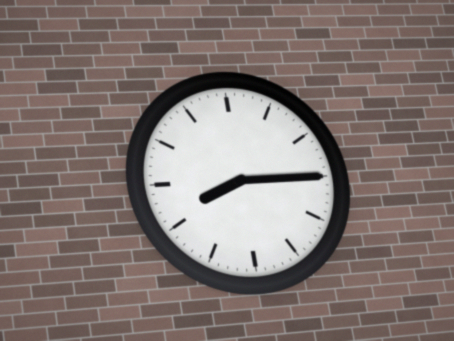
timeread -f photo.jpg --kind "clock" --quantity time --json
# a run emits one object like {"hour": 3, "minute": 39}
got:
{"hour": 8, "minute": 15}
